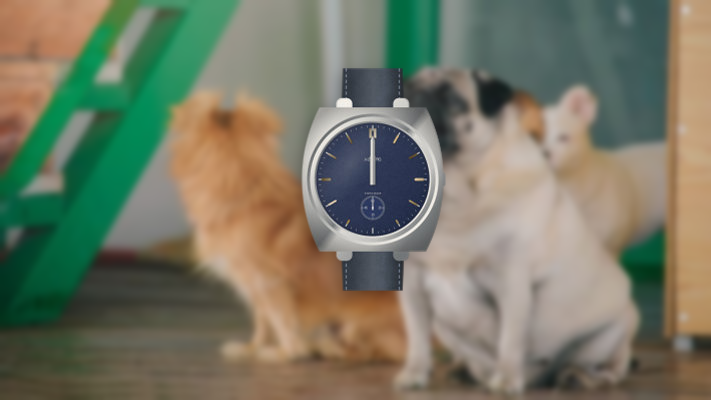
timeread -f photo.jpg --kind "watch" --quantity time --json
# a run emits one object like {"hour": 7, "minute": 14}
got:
{"hour": 12, "minute": 0}
